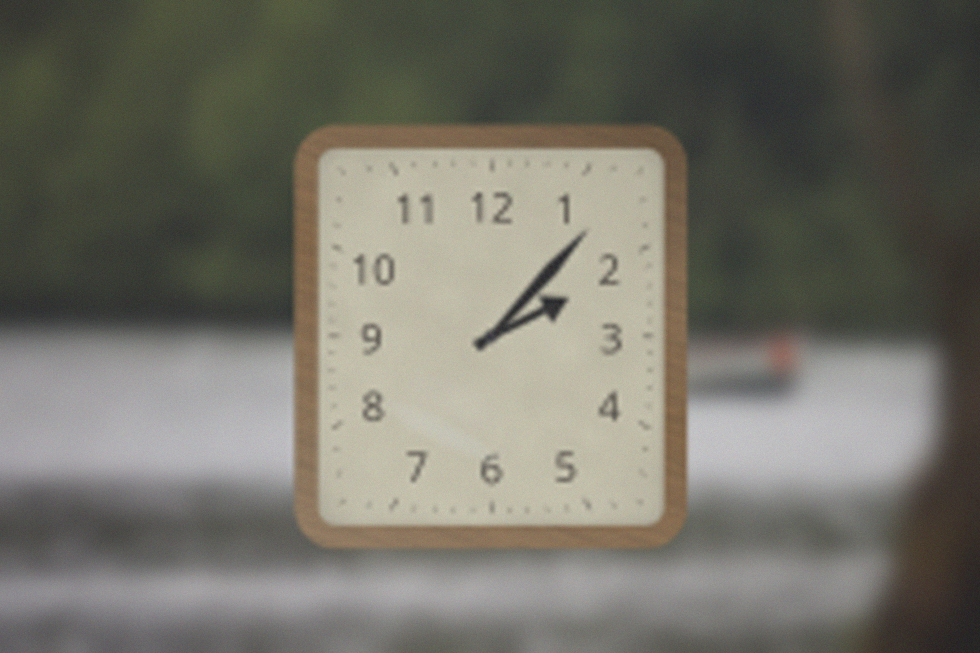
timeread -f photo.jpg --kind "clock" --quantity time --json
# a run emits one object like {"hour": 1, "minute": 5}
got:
{"hour": 2, "minute": 7}
